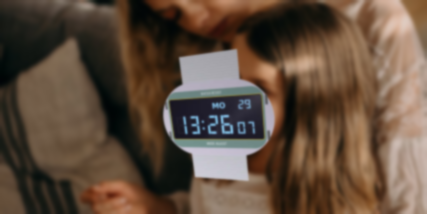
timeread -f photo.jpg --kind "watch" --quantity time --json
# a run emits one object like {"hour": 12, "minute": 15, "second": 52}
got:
{"hour": 13, "minute": 26, "second": 7}
